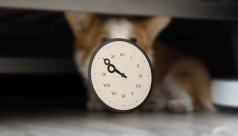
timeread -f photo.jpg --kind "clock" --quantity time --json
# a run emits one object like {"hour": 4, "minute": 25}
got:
{"hour": 9, "minute": 51}
